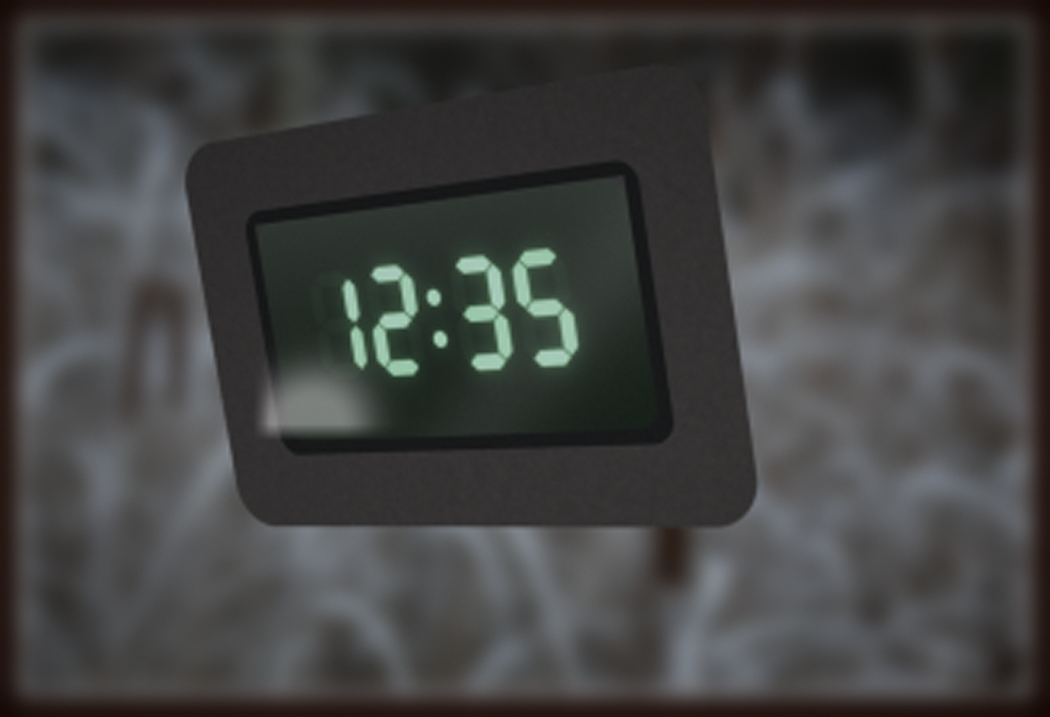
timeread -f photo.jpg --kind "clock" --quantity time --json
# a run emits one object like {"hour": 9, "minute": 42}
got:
{"hour": 12, "minute": 35}
